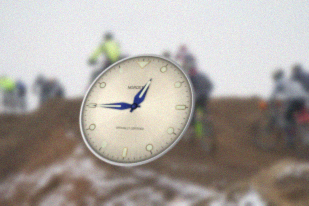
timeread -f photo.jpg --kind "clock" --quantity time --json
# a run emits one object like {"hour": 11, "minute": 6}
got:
{"hour": 12, "minute": 45}
